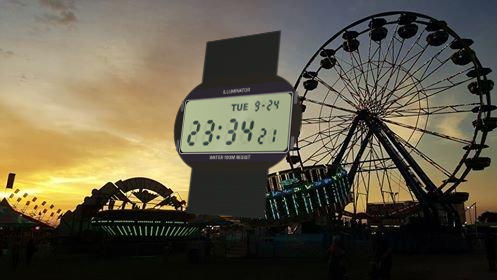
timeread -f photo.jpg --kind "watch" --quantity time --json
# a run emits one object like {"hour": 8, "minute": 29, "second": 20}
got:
{"hour": 23, "minute": 34, "second": 21}
